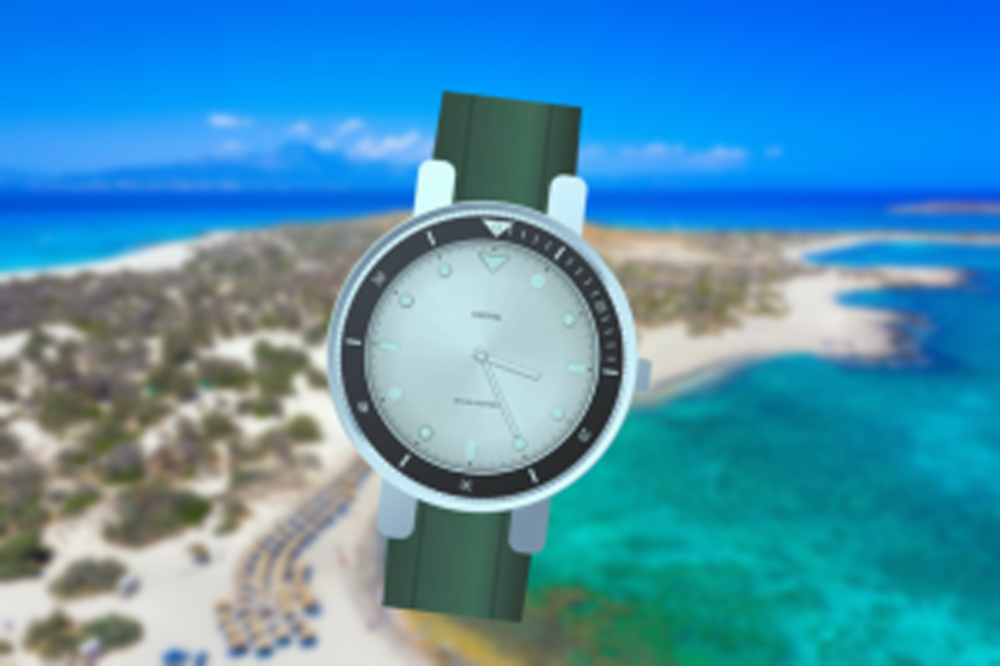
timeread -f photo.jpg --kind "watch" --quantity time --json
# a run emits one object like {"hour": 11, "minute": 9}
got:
{"hour": 3, "minute": 25}
